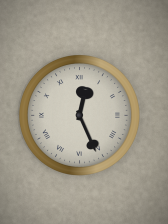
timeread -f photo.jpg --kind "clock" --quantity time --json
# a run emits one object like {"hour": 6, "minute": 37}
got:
{"hour": 12, "minute": 26}
